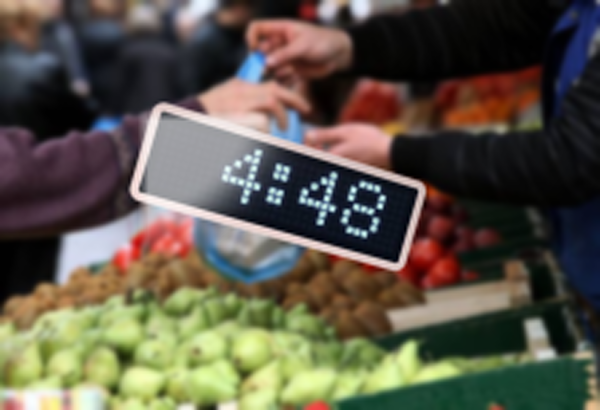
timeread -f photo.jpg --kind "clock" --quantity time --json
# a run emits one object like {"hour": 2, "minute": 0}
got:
{"hour": 4, "minute": 48}
